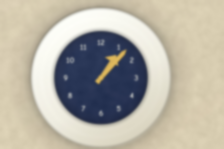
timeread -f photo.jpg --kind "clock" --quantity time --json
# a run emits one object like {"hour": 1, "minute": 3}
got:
{"hour": 1, "minute": 7}
